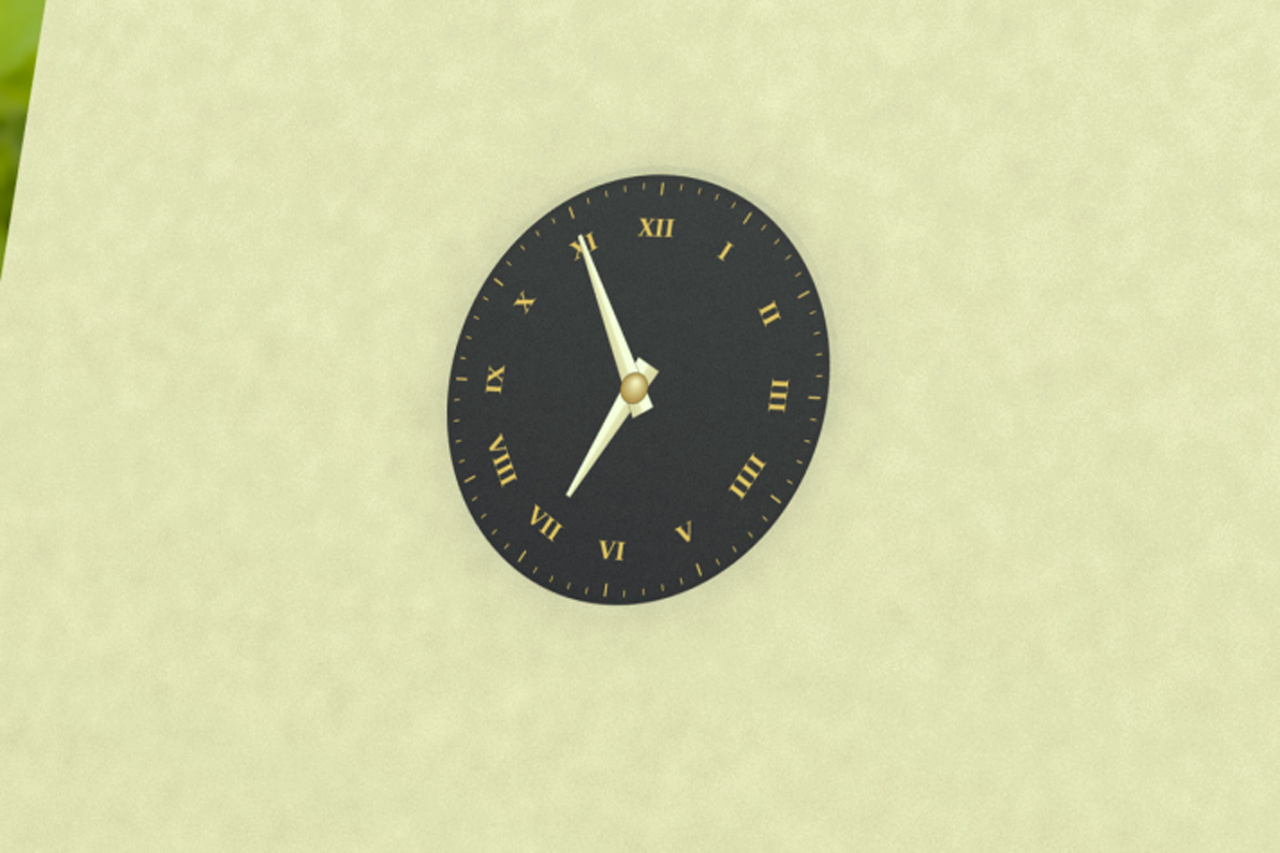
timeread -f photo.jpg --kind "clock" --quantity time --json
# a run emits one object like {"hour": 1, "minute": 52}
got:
{"hour": 6, "minute": 55}
